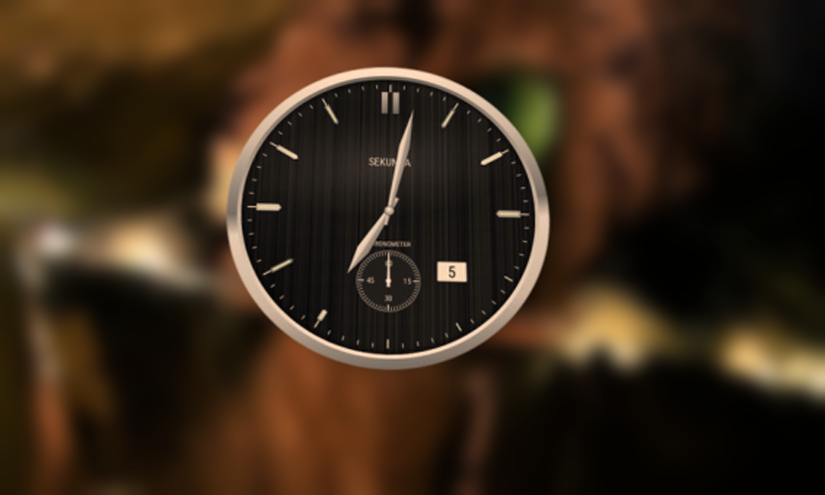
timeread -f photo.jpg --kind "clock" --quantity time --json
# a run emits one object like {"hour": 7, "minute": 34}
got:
{"hour": 7, "minute": 2}
